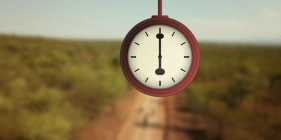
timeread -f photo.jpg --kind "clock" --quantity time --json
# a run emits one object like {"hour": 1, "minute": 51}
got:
{"hour": 6, "minute": 0}
